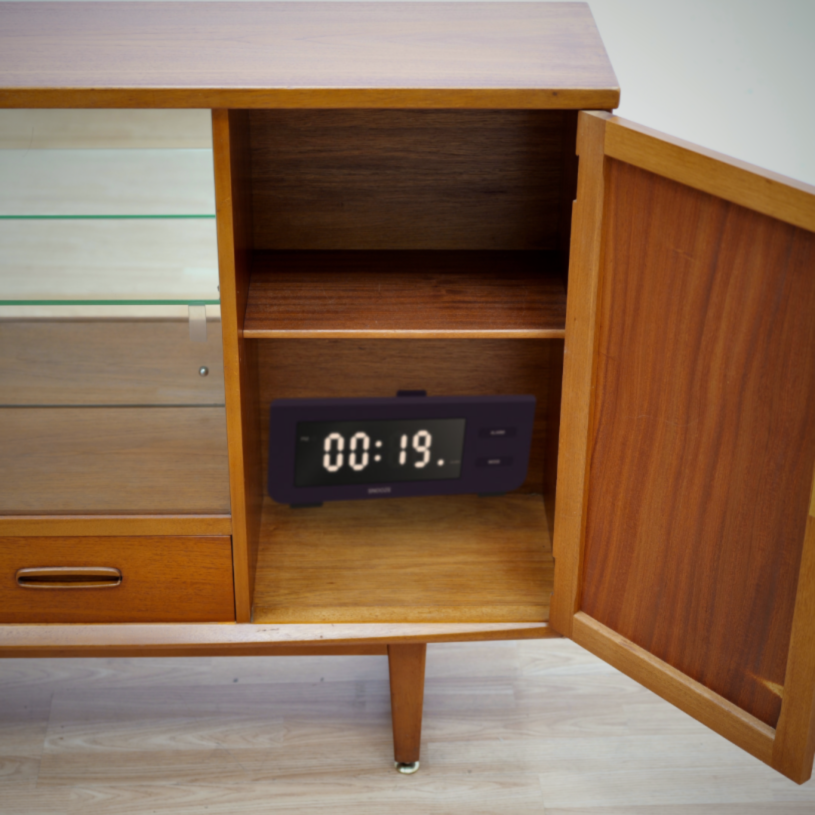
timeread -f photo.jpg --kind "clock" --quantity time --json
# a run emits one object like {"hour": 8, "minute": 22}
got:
{"hour": 0, "minute": 19}
